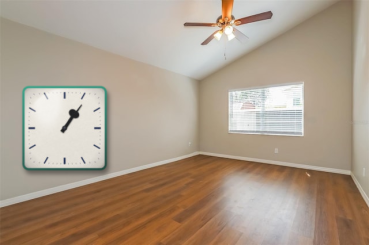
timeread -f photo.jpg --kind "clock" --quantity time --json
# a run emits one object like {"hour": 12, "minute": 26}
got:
{"hour": 1, "minute": 6}
